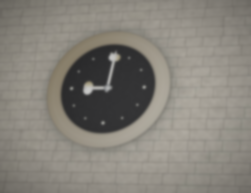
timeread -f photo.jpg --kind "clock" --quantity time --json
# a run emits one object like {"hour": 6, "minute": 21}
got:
{"hour": 9, "minute": 1}
